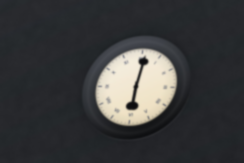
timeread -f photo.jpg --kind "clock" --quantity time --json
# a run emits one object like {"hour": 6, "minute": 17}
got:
{"hour": 6, "minute": 1}
